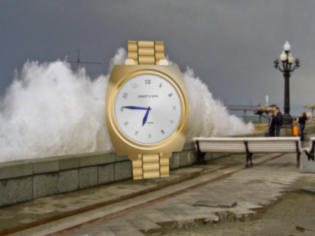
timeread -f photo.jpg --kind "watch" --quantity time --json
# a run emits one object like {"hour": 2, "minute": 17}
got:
{"hour": 6, "minute": 46}
